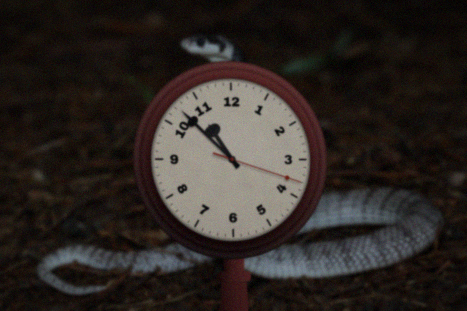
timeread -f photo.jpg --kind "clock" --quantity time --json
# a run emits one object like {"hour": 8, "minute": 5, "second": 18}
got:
{"hour": 10, "minute": 52, "second": 18}
